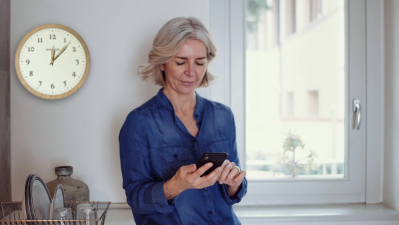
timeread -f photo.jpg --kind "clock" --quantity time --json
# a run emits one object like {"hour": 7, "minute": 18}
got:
{"hour": 12, "minute": 7}
